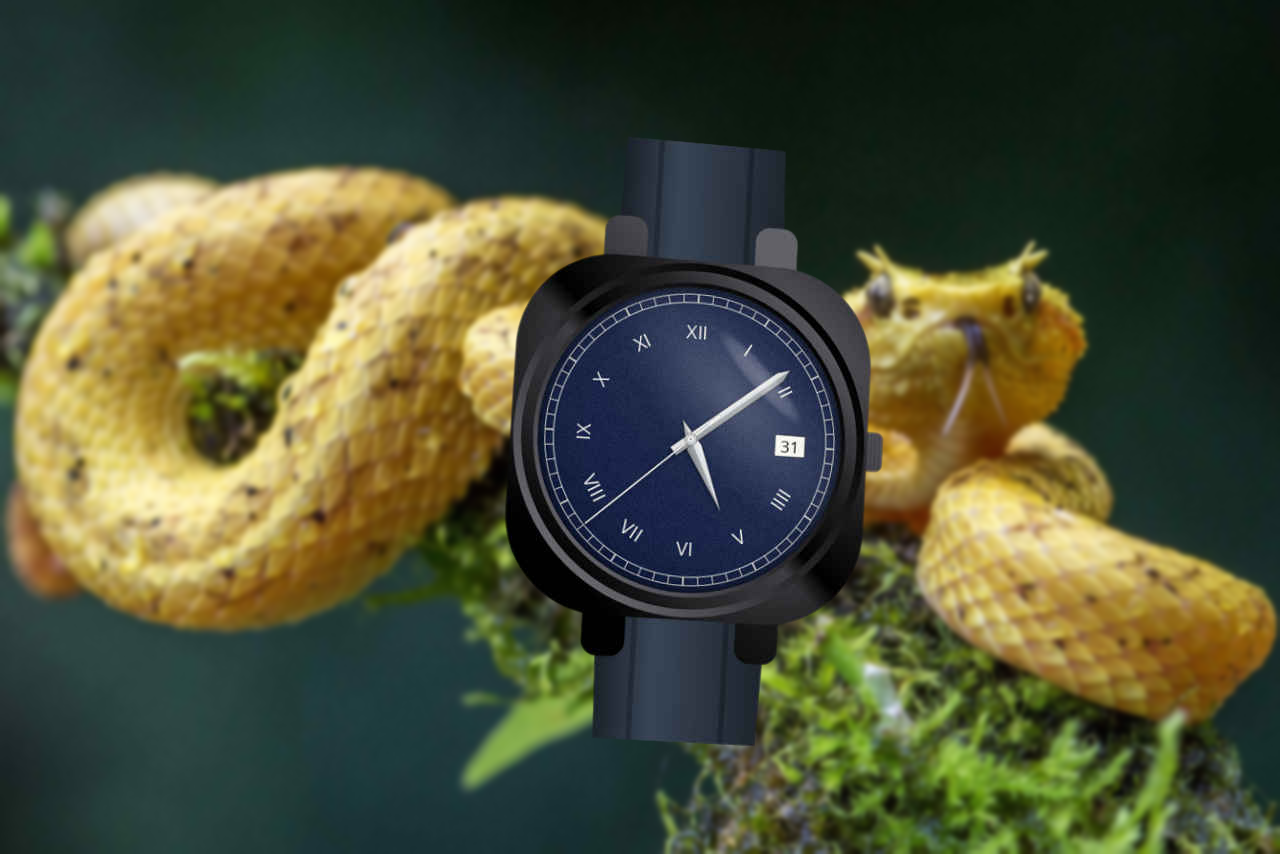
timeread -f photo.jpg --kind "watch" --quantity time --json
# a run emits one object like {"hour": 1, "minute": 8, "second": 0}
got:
{"hour": 5, "minute": 8, "second": 38}
